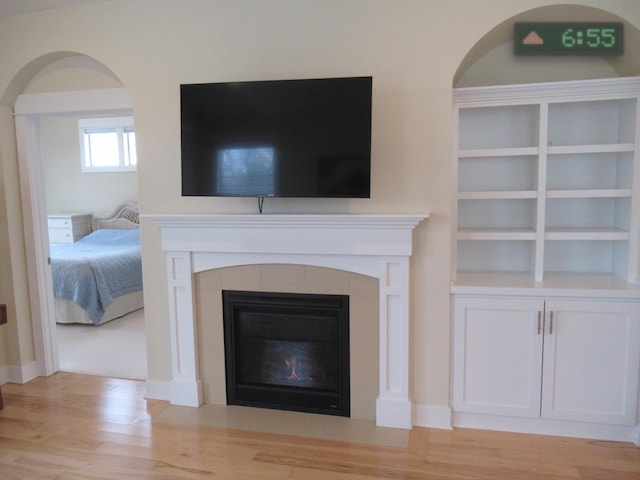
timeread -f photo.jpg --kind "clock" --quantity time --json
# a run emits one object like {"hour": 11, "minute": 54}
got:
{"hour": 6, "minute": 55}
